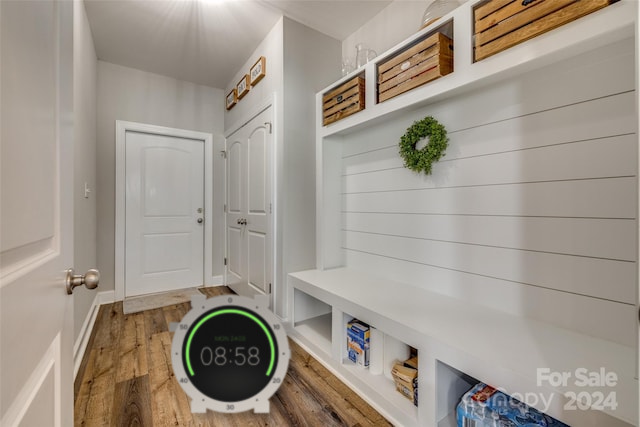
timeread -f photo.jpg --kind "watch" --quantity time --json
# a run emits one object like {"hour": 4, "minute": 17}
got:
{"hour": 8, "minute": 58}
